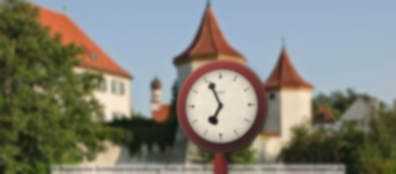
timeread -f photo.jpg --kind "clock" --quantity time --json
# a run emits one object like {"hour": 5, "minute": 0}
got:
{"hour": 6, "minute": 56}
